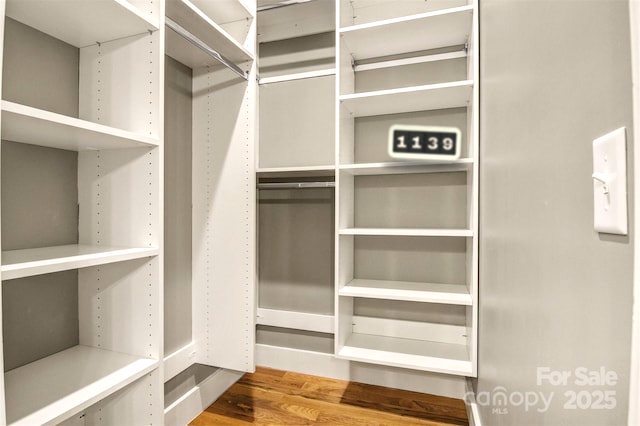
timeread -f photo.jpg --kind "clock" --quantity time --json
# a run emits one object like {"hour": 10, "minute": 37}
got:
{"hour": 11, "minute": 39}
